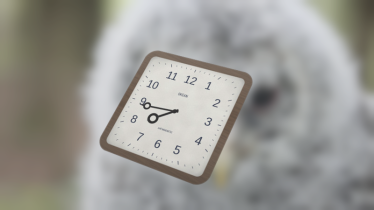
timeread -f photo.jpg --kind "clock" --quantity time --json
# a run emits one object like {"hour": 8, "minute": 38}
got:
{"hour": 7, "minute": 44}
